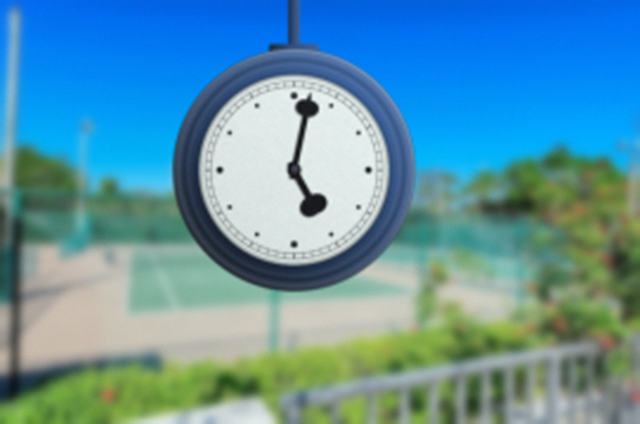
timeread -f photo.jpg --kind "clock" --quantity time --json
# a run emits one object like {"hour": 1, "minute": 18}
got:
{"hour": 5, "minute": 2}
